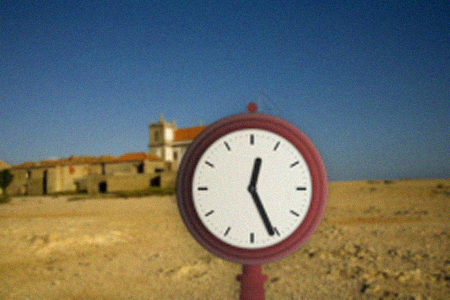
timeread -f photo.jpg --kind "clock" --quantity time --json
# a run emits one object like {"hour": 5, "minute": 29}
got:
{"hour": 12, "minute": 26}
